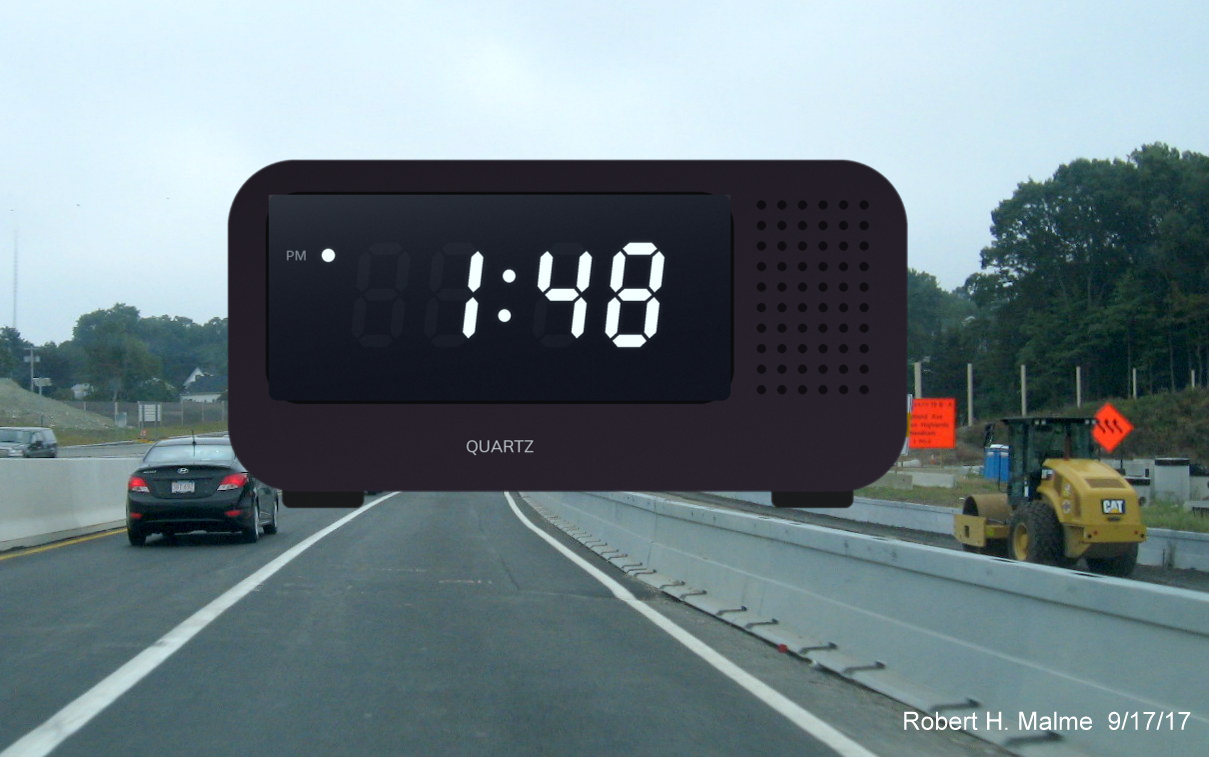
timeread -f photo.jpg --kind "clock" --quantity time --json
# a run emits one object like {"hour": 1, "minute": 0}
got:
{"hour": 1, "minute": 48}
